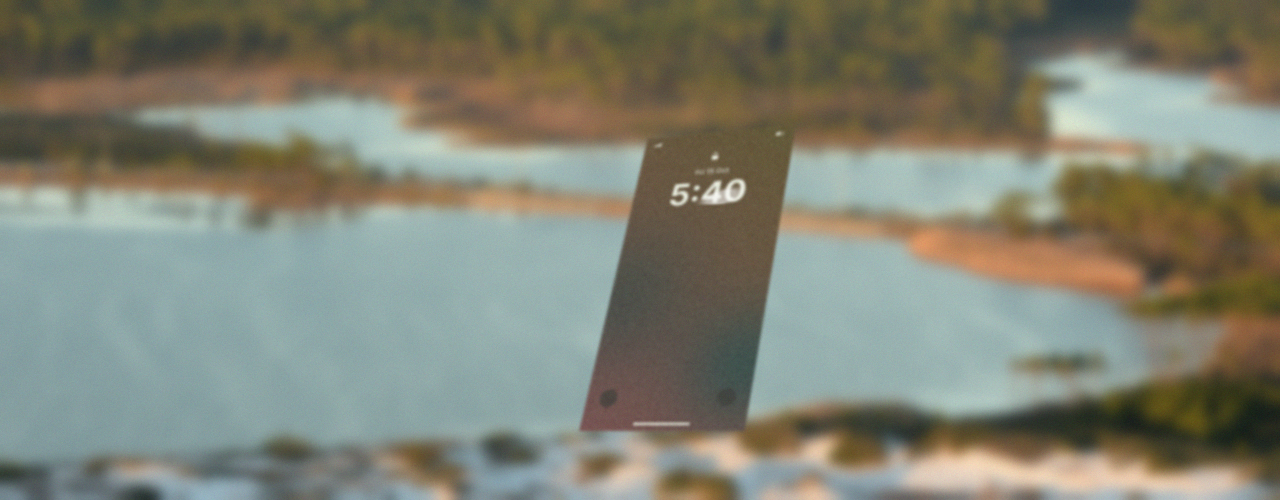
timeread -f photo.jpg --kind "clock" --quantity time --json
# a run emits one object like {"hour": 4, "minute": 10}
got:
{"hour": 5, "minute": 40}
